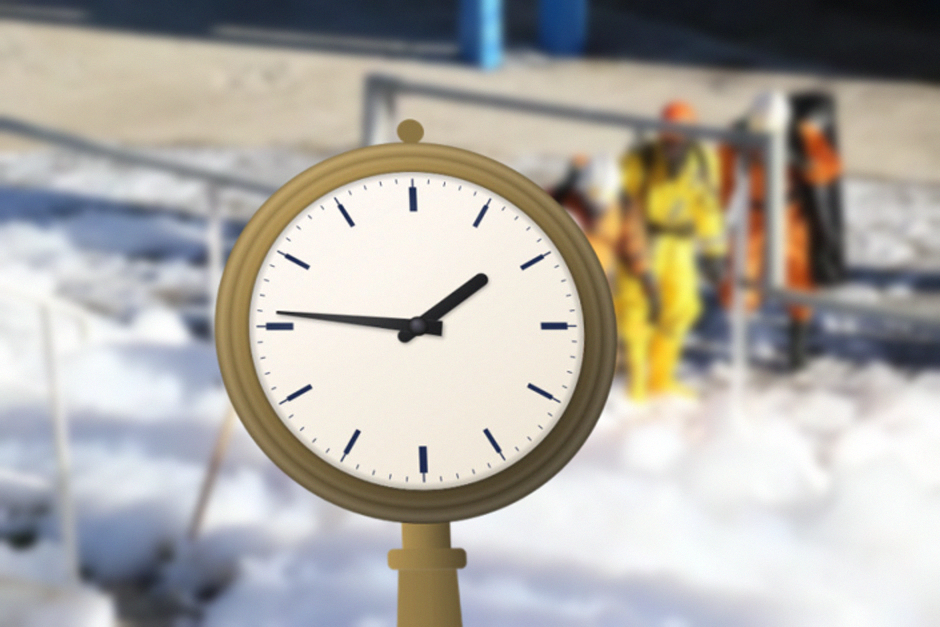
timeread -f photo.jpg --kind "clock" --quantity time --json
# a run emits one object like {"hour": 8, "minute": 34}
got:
{"hour": 1, "minute": 46}
